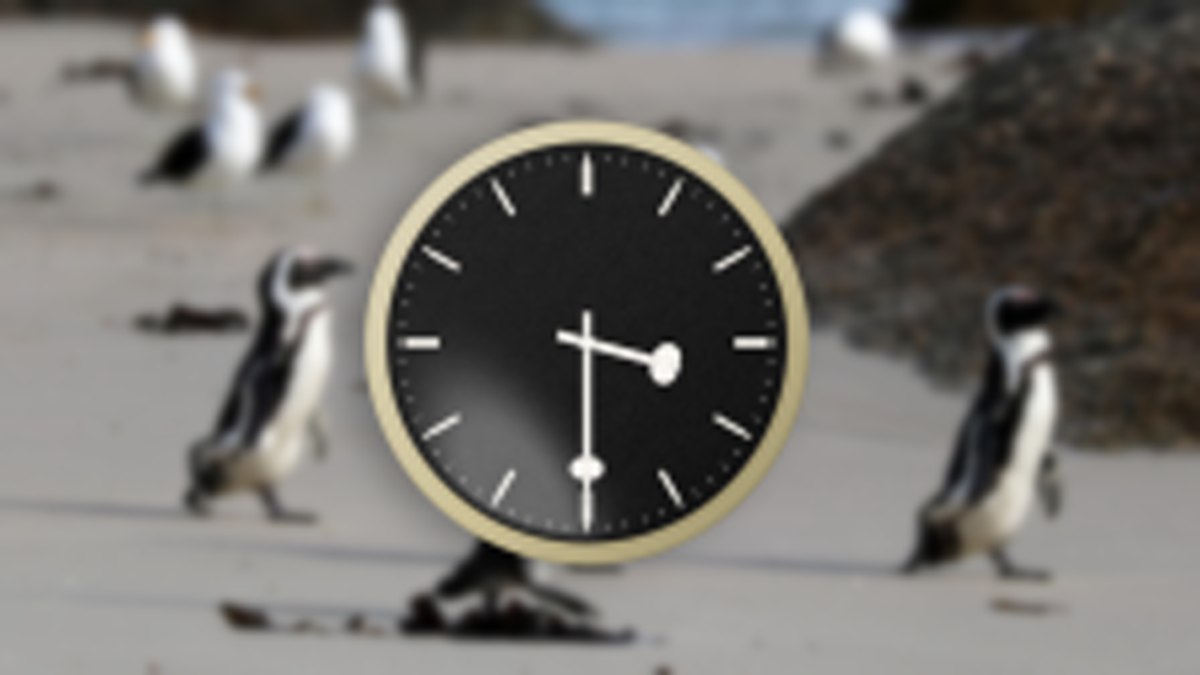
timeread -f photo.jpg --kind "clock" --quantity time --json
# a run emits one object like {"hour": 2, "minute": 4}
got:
{"hour": 3, "minute": 30}
